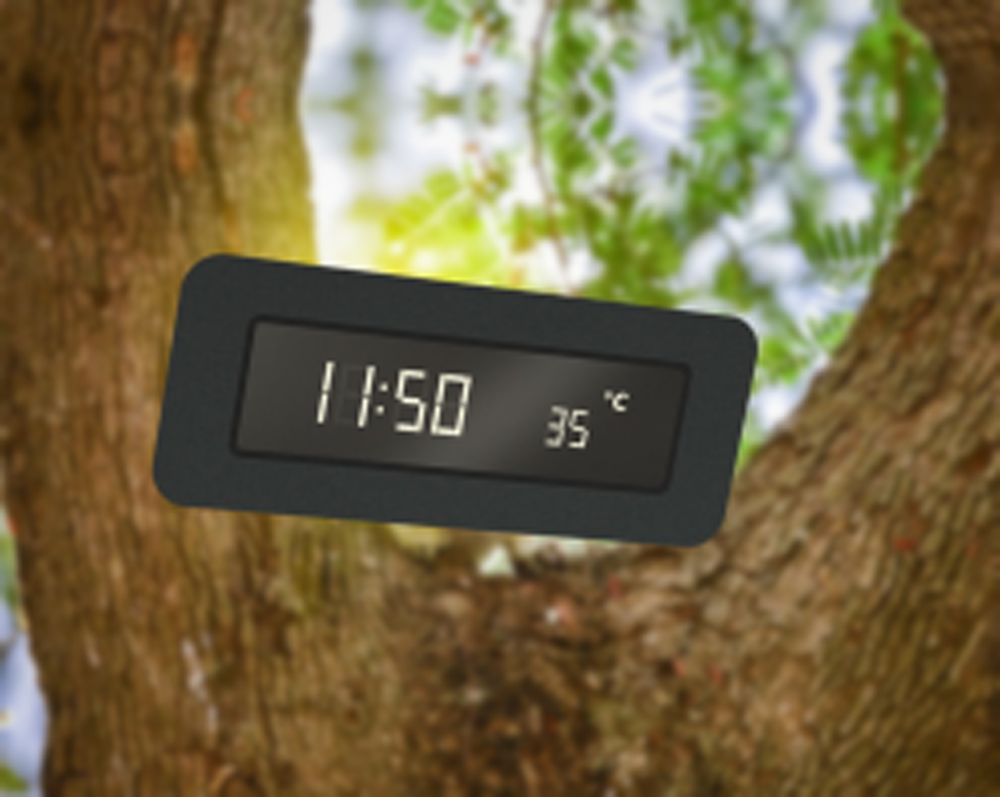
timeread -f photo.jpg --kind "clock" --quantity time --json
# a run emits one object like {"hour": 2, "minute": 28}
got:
{"hour": 11, "minute": 50}
